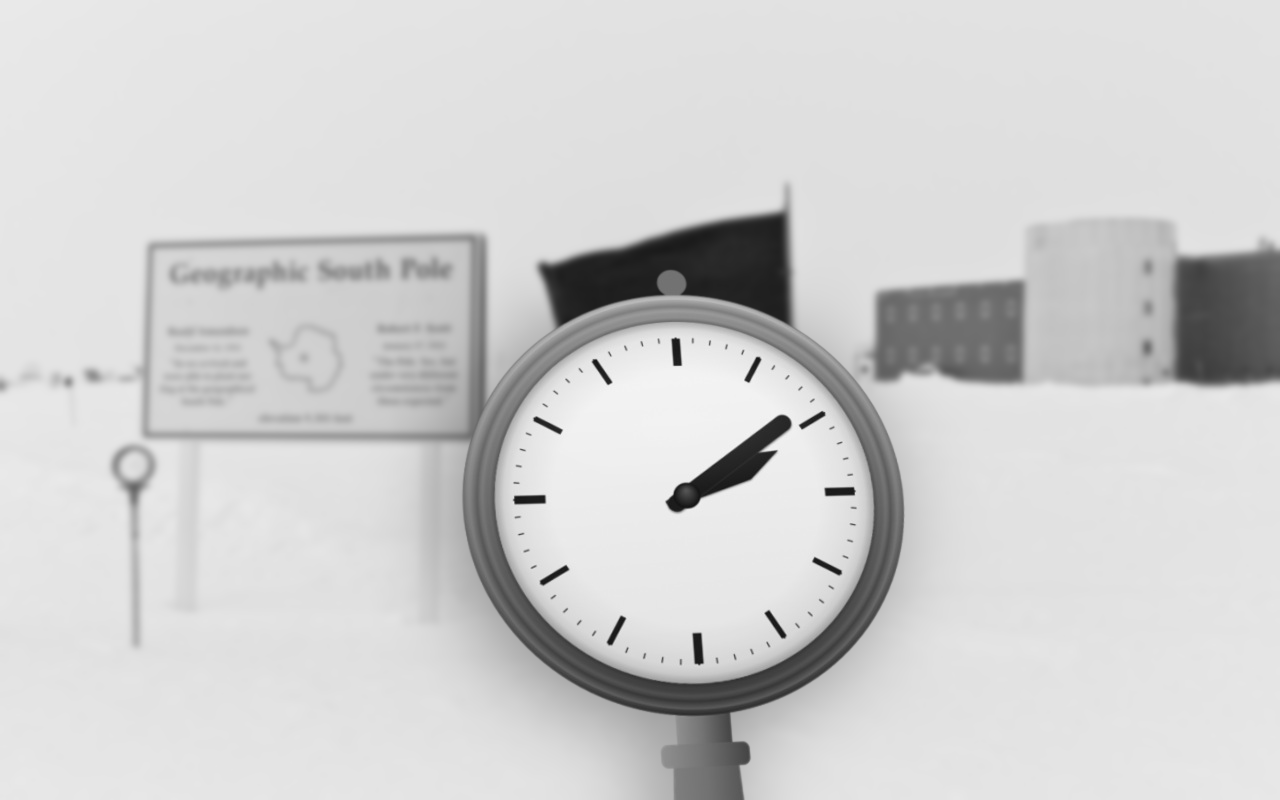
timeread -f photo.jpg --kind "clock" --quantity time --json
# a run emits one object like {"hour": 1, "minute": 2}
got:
{"hour": 2, "minute": 9}
